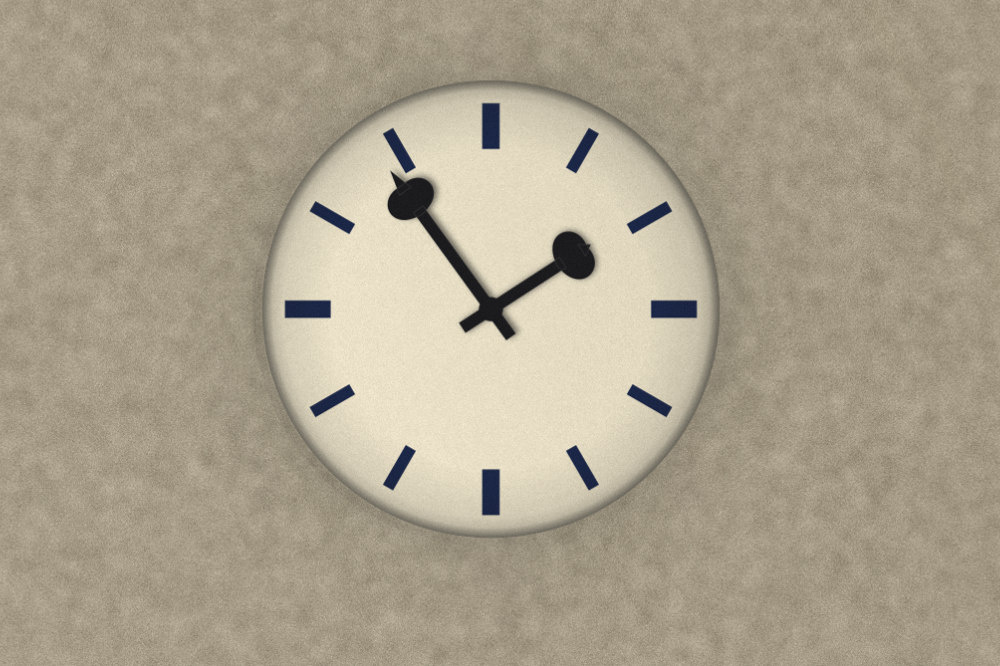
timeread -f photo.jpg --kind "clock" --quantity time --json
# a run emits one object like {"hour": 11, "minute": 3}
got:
{"hour": 1, "minute": 54}
